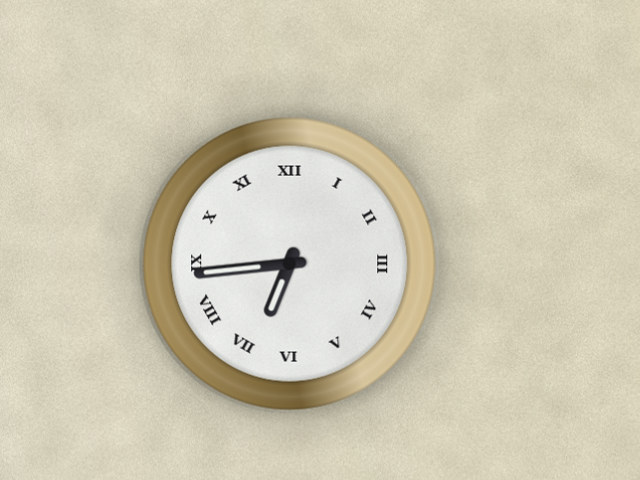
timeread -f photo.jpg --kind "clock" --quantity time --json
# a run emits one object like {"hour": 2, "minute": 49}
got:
{"hour": 6, "minute": 44}
